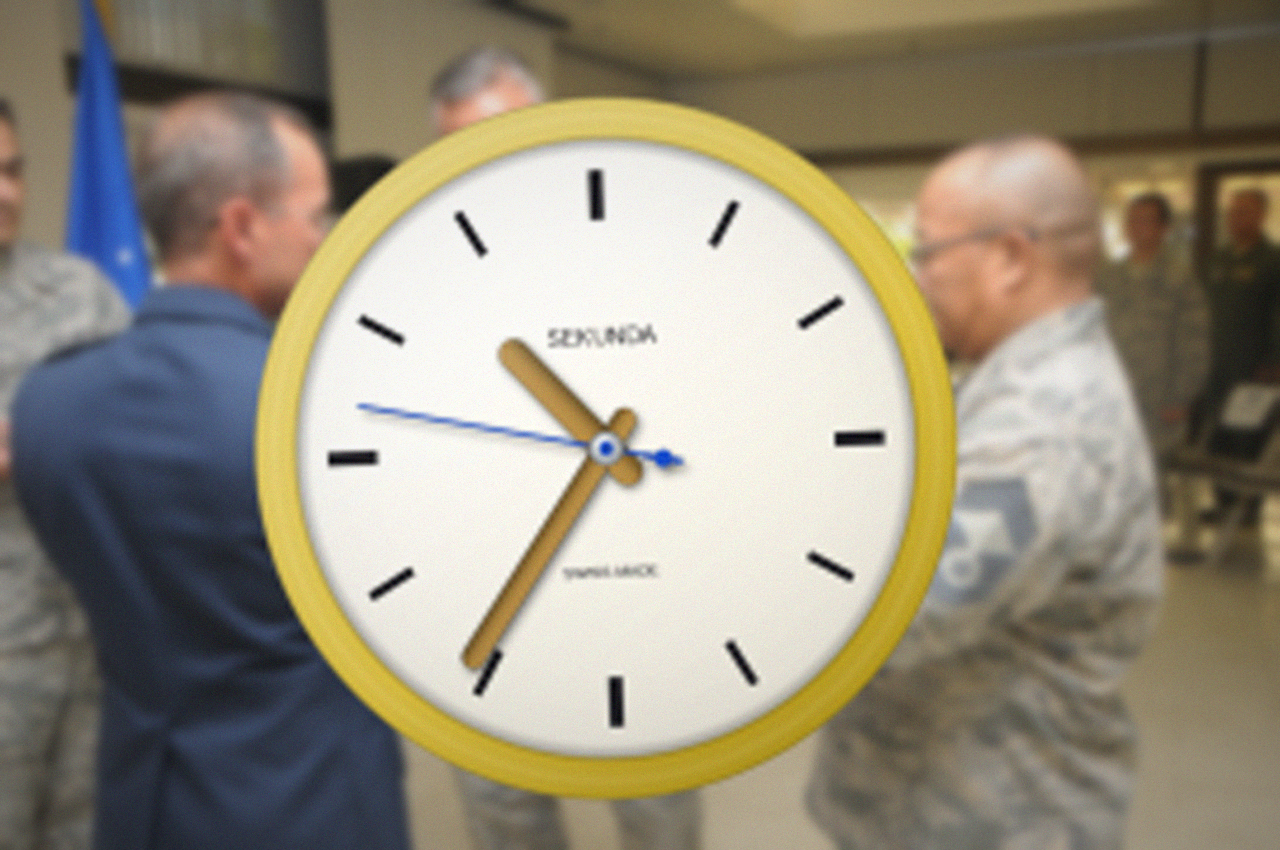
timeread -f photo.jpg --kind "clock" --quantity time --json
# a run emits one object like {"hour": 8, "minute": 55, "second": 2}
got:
{"hour": 10, "minute": 35, "second": 47}
